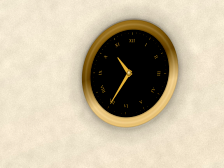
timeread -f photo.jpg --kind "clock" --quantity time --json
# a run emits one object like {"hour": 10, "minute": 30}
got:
{"hour": 10, "minute": 35}
